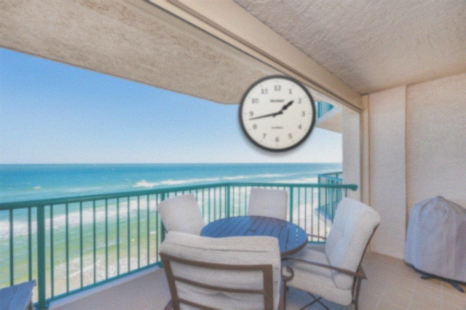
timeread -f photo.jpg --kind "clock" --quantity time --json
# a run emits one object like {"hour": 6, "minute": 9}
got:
{"hour": 1, "minute": 43}
